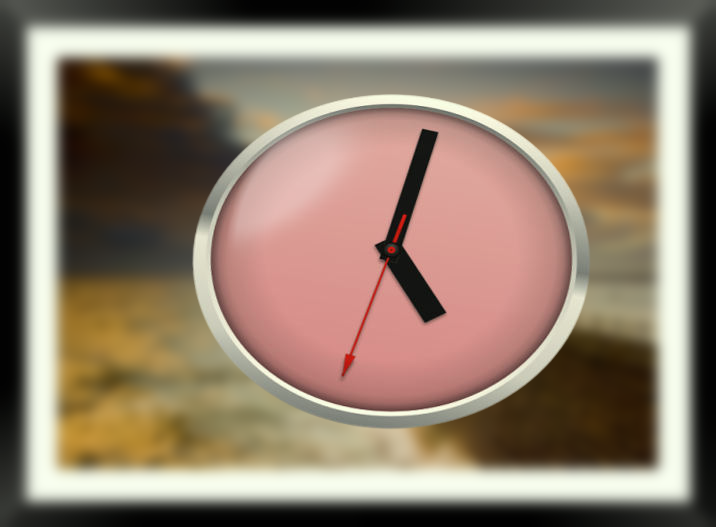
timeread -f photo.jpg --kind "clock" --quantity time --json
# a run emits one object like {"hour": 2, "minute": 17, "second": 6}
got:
{"hour": 5, "minute": 2, "second": 33}
